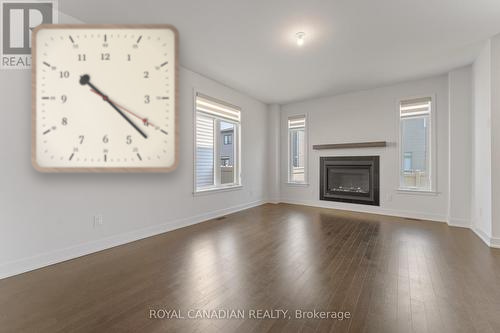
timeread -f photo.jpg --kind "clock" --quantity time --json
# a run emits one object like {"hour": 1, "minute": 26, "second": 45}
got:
{"hour": 10, "minute": 22, "second": 20}
